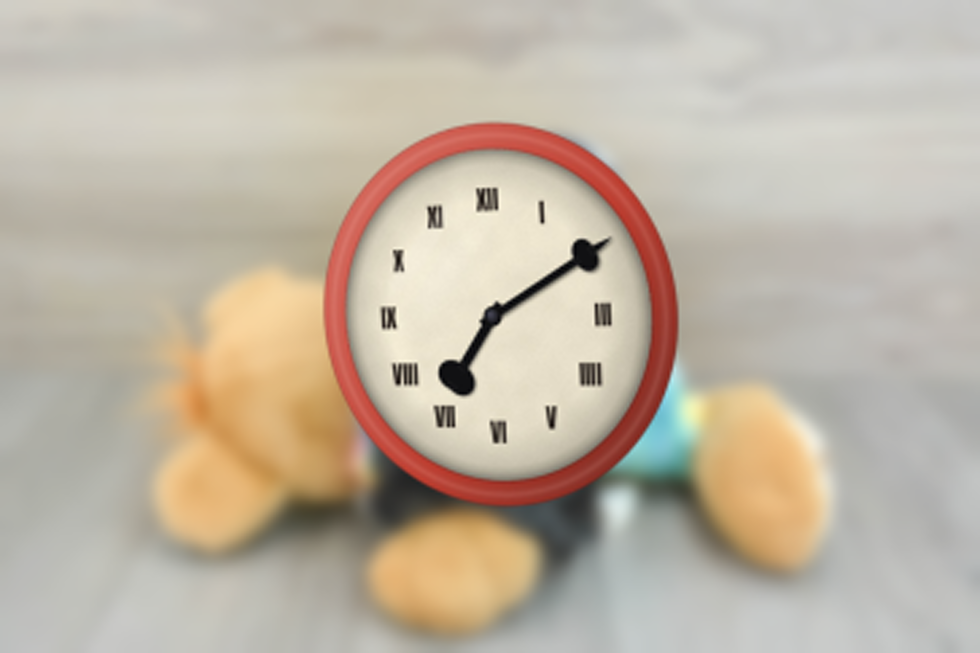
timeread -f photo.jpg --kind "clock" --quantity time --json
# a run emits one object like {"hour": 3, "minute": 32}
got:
{"hour": 7, "minute": 10}
